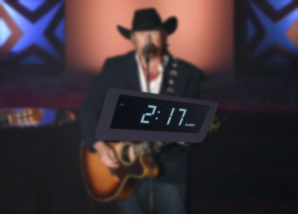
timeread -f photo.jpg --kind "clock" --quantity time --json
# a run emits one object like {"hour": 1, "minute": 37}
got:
{"hour": 2, "minute": 17}
